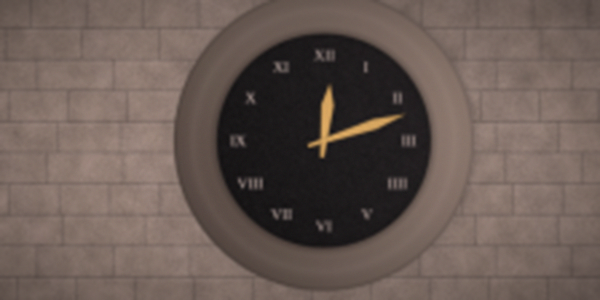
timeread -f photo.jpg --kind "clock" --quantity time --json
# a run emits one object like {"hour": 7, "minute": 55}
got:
{"hour": 12, "minute": 12}
